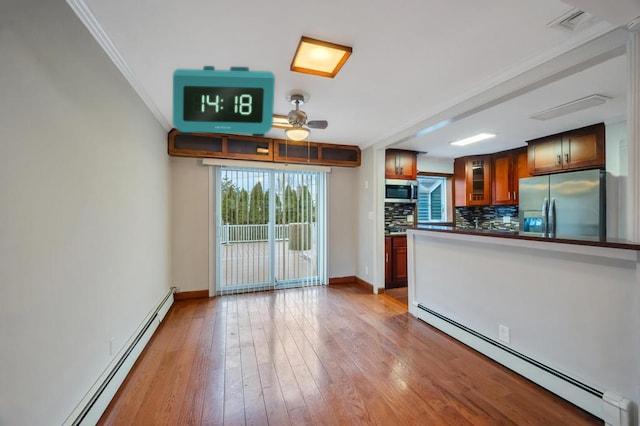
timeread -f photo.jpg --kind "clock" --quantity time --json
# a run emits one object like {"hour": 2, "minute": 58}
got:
{"hour": 14, "minute": 18}
